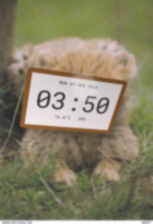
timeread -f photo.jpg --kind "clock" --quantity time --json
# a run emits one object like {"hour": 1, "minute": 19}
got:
{"hour": 3, "minute": 50}
